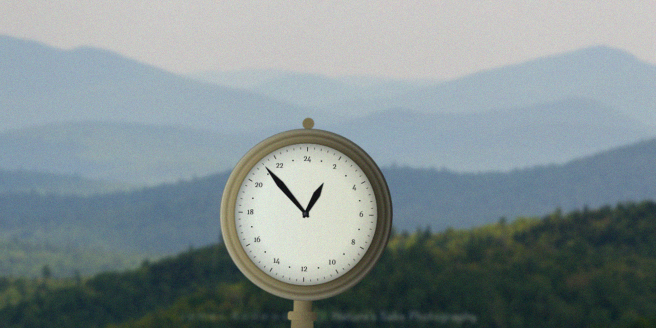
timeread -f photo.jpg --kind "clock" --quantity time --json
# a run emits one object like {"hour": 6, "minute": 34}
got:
{"hour": 1, "minute": 53}
